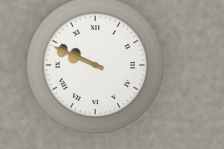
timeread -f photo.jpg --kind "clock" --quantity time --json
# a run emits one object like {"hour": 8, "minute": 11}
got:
{"hour": 9, "minute": 49}
